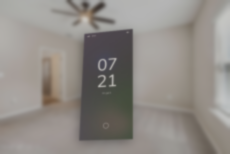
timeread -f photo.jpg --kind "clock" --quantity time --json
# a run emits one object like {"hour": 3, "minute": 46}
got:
{"hour": 7, "minute": 21}
